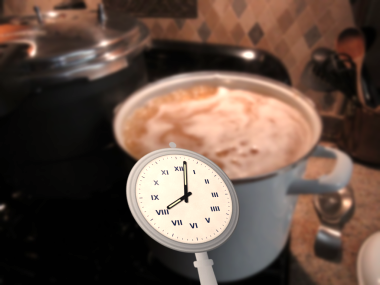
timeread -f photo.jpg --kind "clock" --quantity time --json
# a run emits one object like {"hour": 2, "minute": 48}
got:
{"hour": 8, "minute": 2}
